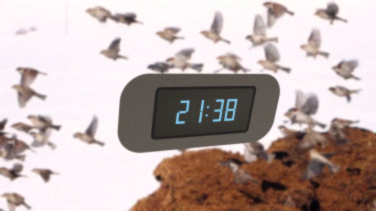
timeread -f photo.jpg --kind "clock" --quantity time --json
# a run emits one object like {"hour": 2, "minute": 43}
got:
{"hour": 21, "minute": 38}
